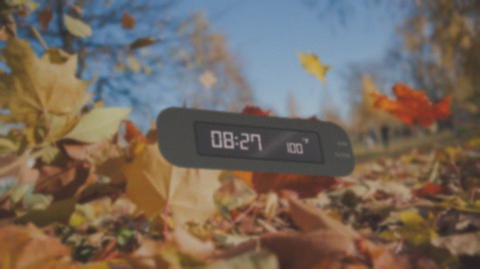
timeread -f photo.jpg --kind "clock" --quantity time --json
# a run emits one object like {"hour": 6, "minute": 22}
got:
{"hour": 8, "minute": 27}
